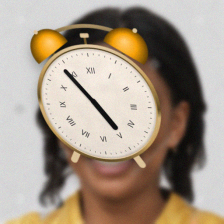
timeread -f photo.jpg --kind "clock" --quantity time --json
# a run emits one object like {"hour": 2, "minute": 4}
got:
{"hour": 4, "minute": 54}
